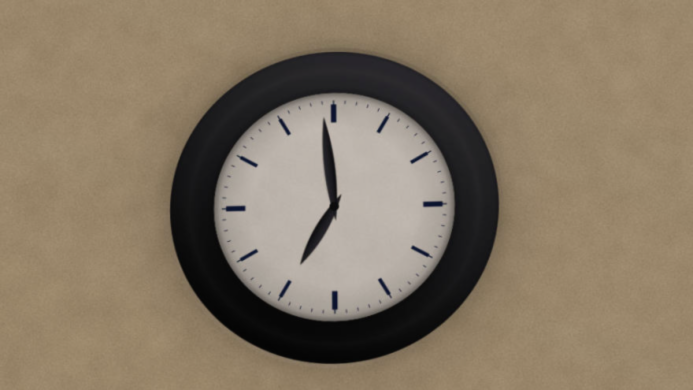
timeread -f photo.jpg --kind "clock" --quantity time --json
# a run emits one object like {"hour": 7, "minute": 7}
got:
{"hour": 6, "minute": 59}
